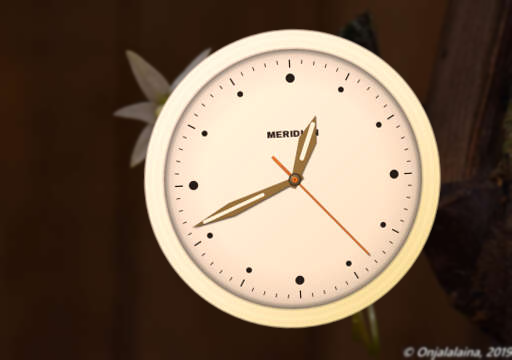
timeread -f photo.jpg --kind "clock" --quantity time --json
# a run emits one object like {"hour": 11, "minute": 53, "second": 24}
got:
{"hour": 12, "minute": 41, "second": 23}
